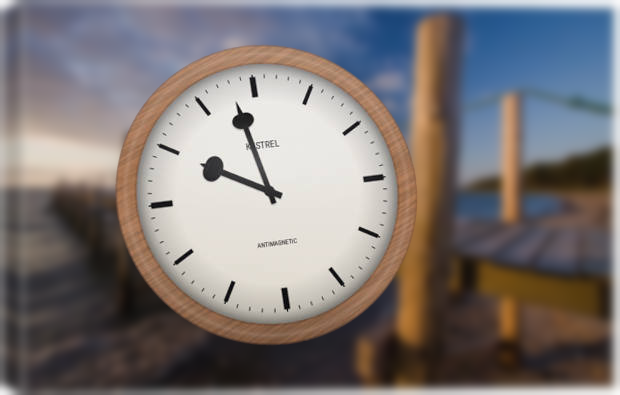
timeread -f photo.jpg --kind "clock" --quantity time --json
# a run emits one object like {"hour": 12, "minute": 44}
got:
{"hour": 9, "minute": 58}
